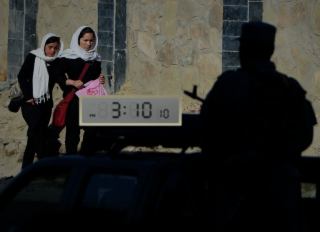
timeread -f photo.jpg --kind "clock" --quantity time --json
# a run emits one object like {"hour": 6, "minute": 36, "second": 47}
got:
{"hour": 3, "minute": 10, "second": 10}
